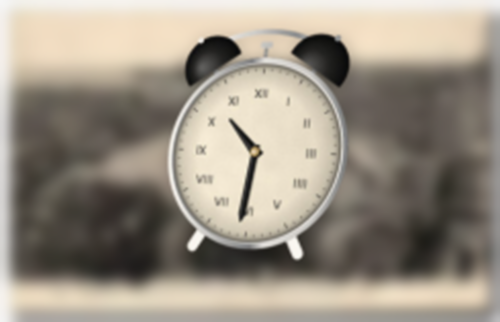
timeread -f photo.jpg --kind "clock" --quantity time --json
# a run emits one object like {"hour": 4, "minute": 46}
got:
{"hour": 10, "minute": 31}
